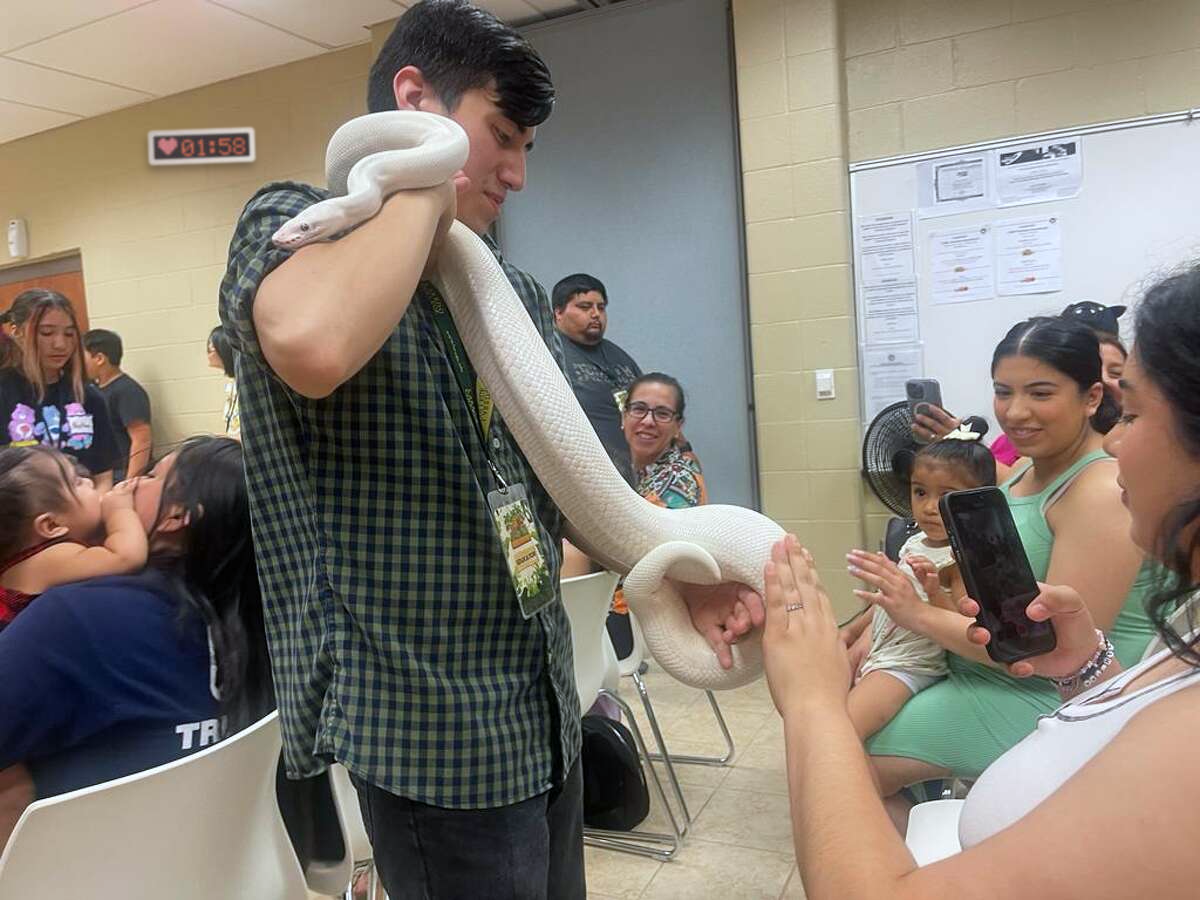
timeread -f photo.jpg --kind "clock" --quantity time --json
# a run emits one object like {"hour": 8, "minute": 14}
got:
{"hour": 1, "minute": 58}
